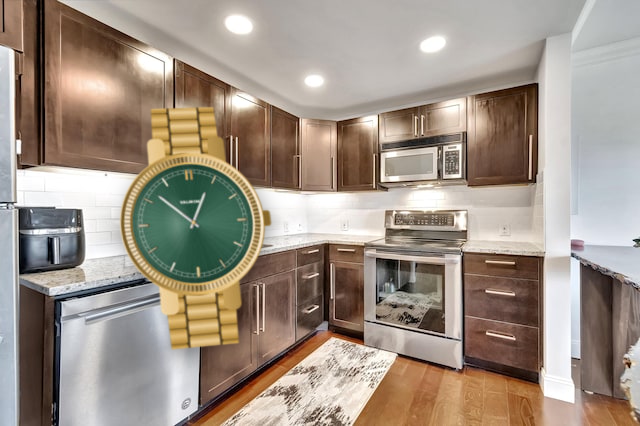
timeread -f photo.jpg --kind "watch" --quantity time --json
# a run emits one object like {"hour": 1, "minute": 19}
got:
{"hour": 12, "minute": 52}
